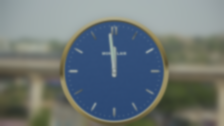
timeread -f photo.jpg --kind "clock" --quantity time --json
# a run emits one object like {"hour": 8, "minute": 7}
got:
{"hour": 11, "minute": 59}
